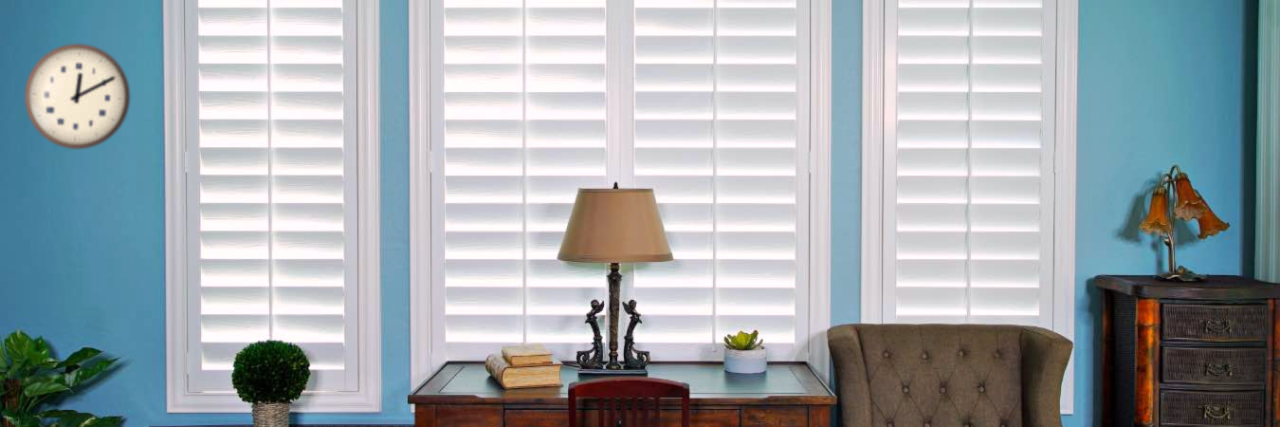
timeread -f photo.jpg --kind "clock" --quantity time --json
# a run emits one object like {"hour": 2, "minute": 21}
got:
{"hour": 12, "minute": 10}
